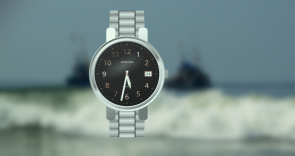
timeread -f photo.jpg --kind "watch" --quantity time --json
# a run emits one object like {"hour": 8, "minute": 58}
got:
{"hour": 5, "minute": 32}
